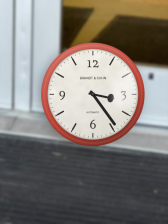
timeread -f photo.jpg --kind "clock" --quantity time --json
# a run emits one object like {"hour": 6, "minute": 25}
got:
{"hour": 3, "minute": 24}
